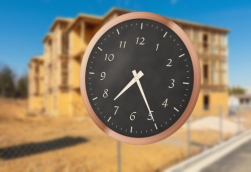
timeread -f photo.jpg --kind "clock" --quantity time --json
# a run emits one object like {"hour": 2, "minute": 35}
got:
{"hour": 7, "minute": 25}
